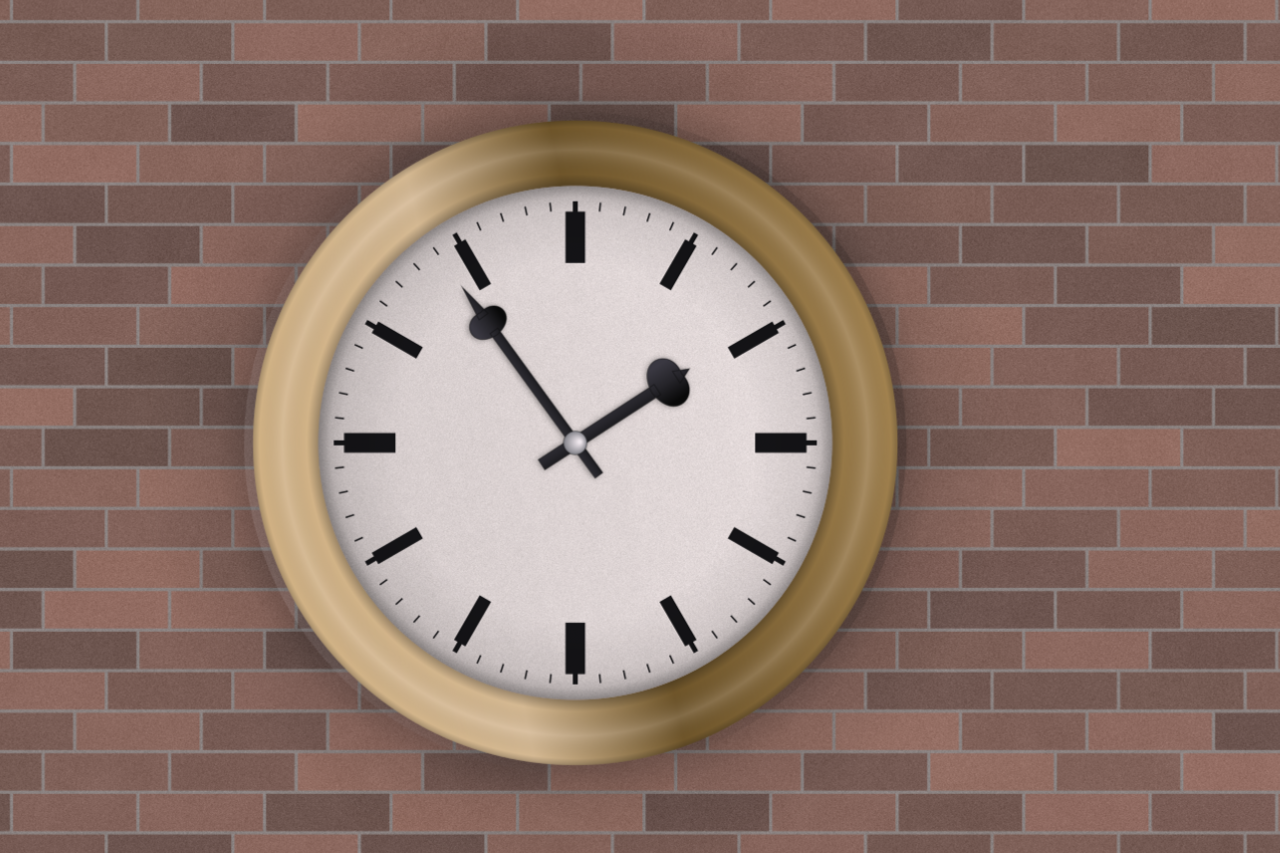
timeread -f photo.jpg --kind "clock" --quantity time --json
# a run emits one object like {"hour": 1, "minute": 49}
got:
{"hour": 1, "minute": 54}
